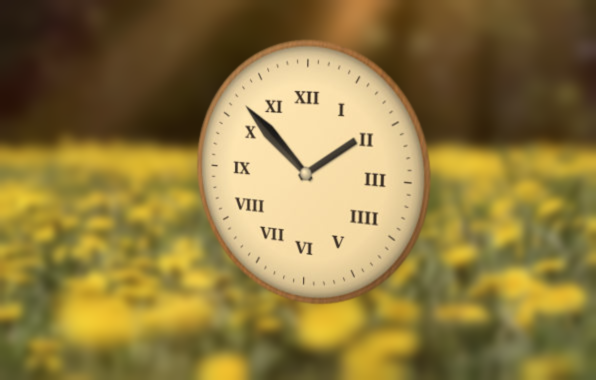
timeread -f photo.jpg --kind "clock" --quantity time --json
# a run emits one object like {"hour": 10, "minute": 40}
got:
{"hour": 1, "minute": 52}
